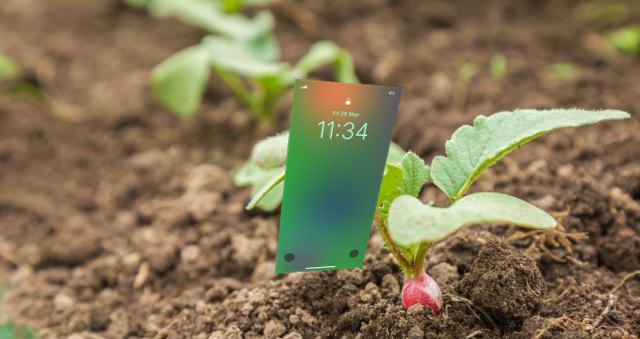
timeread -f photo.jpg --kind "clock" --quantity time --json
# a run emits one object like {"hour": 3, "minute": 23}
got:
{"hour": 11, "minute": 34}
